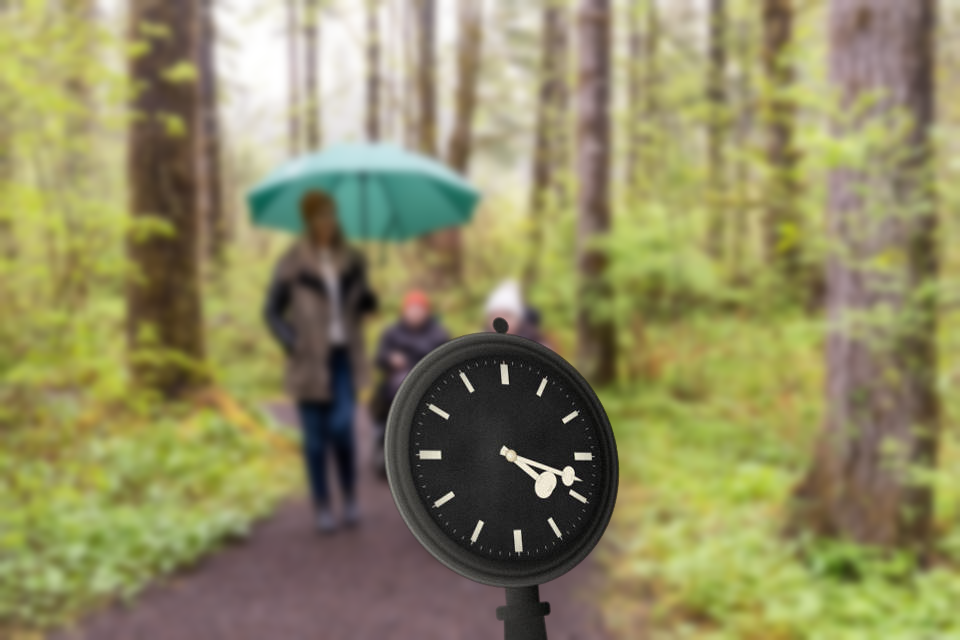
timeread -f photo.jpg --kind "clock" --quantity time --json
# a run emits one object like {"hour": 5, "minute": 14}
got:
{"hour": 4, "minute": 18}
